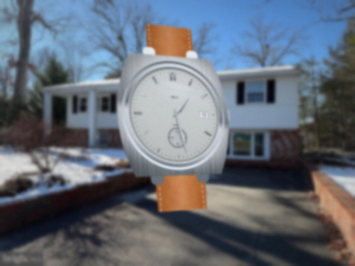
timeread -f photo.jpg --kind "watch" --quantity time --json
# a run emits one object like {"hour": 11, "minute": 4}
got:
{"hour": 1, "minute": 28}
